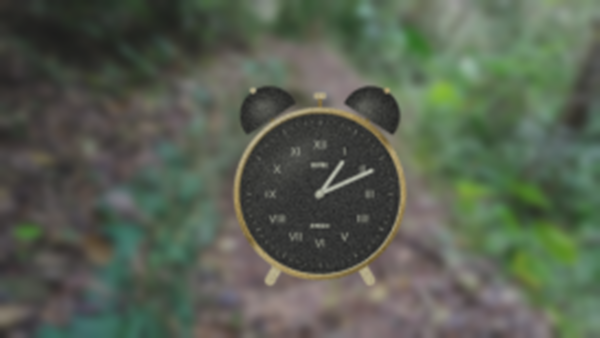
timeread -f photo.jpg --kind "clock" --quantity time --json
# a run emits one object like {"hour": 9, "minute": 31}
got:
{"hour": 1, "minute": 11}
